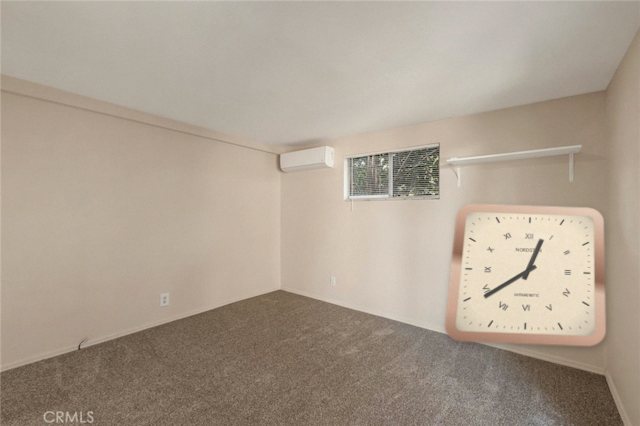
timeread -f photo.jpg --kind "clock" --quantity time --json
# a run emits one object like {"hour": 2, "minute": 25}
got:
{"hour": 12, "minute": 39}
